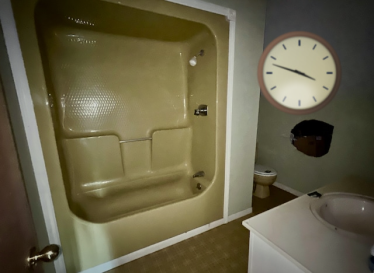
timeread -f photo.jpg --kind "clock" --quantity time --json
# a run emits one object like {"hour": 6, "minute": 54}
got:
{"hour": 3, "minute": 48}
